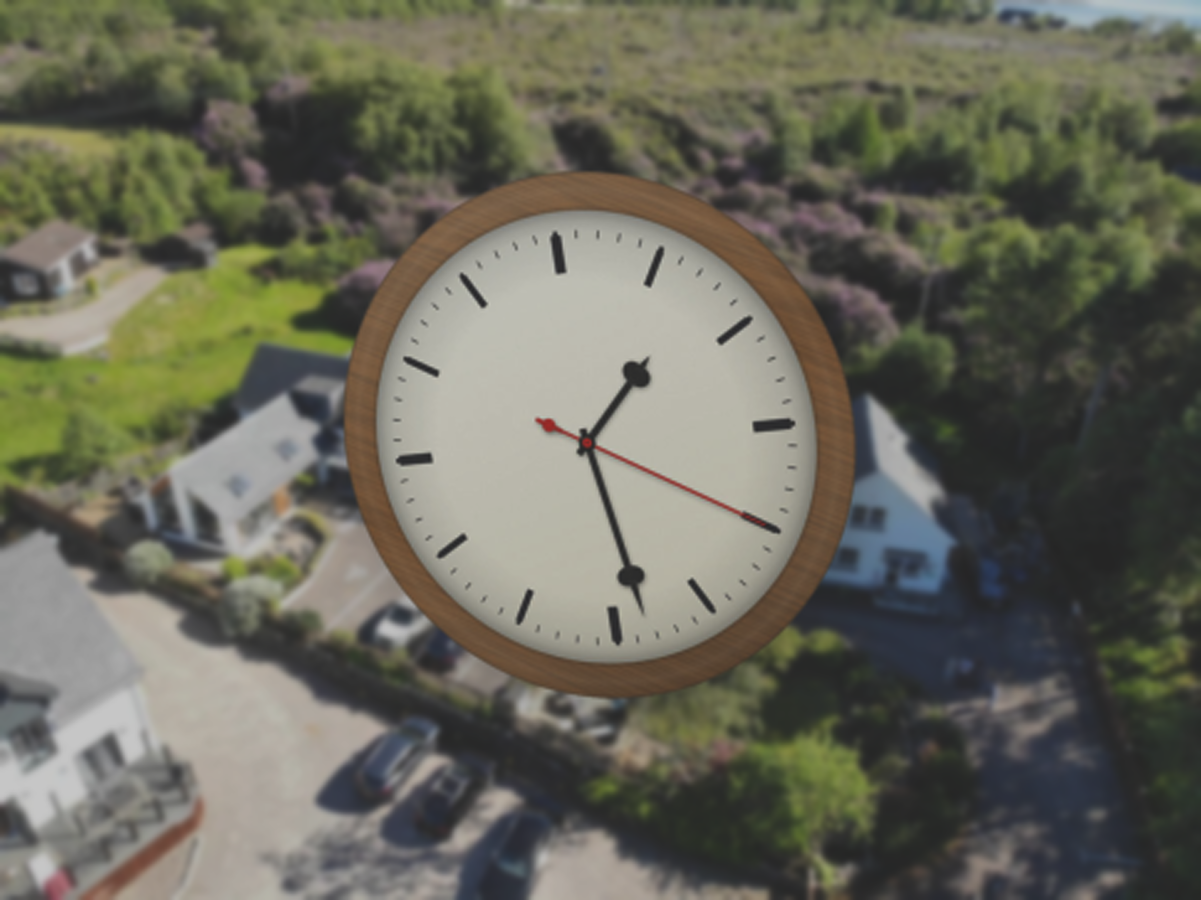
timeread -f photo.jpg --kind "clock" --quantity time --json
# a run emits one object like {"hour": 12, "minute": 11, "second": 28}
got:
{"hour": 1, "minute": 28, "second": 20}
